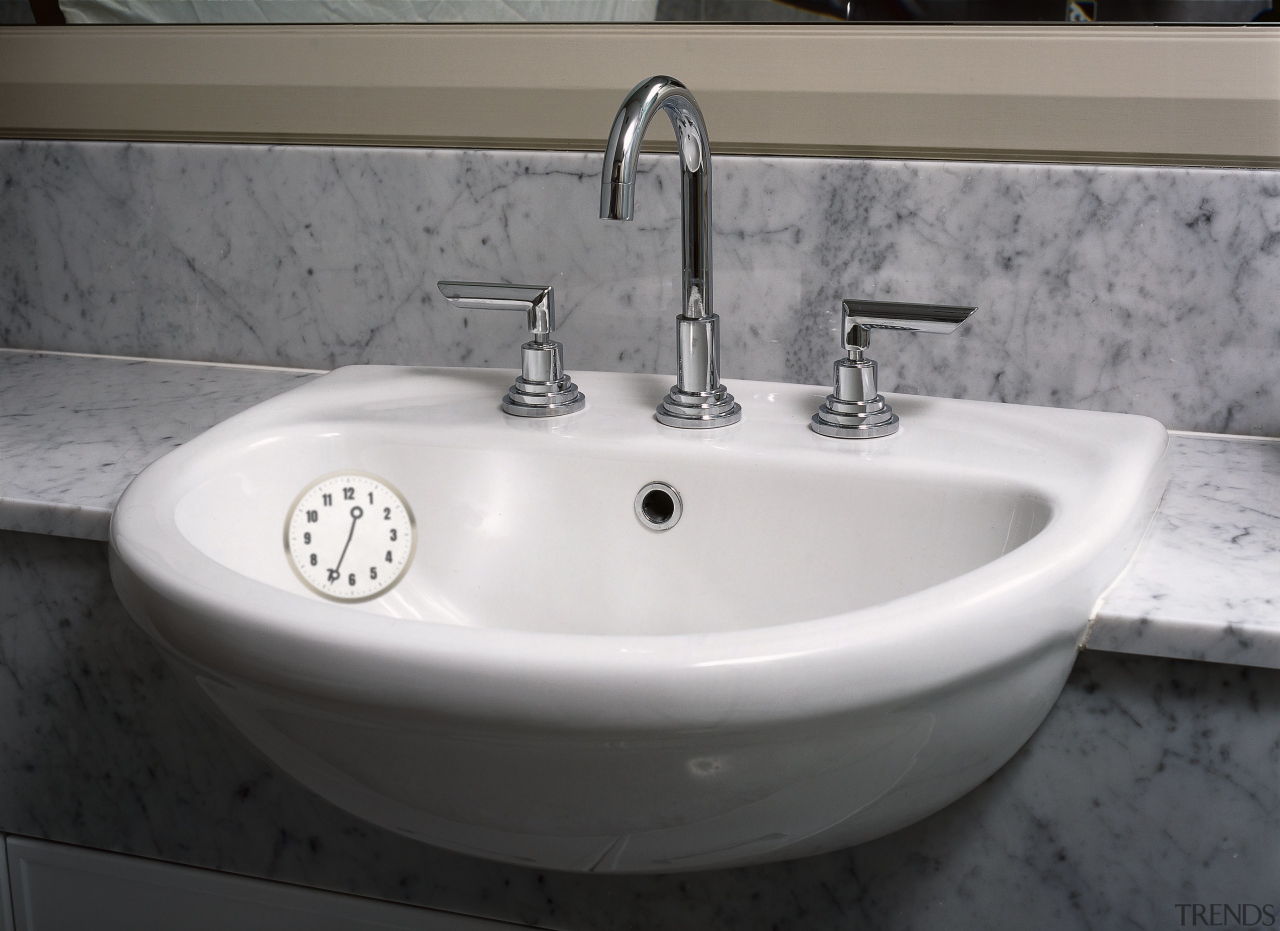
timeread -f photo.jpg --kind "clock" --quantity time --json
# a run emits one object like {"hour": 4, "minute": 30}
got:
{"hour": 12, "minute": 34}
